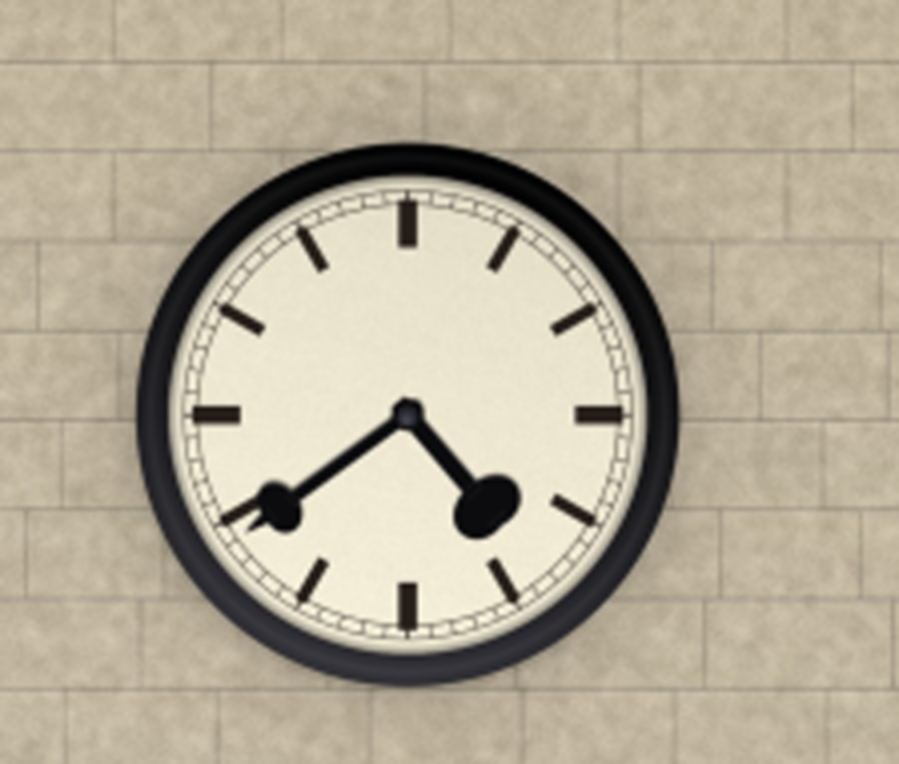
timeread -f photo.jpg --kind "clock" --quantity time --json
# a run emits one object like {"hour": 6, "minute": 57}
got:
{"hour": 4, "minute": 39}
